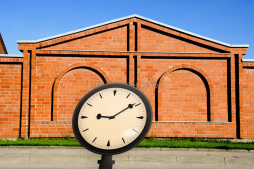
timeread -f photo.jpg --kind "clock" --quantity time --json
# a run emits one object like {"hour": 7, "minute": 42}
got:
{"hour": 9, "minute": 9}
